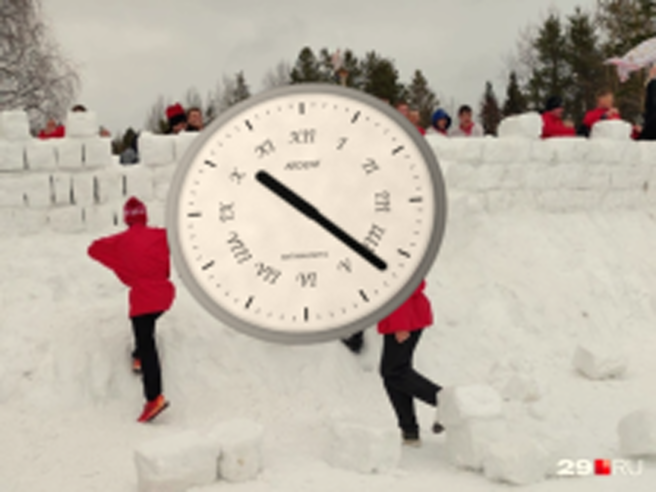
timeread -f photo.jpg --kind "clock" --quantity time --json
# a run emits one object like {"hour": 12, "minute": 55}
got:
{"hour": 10, "minute": 22}
